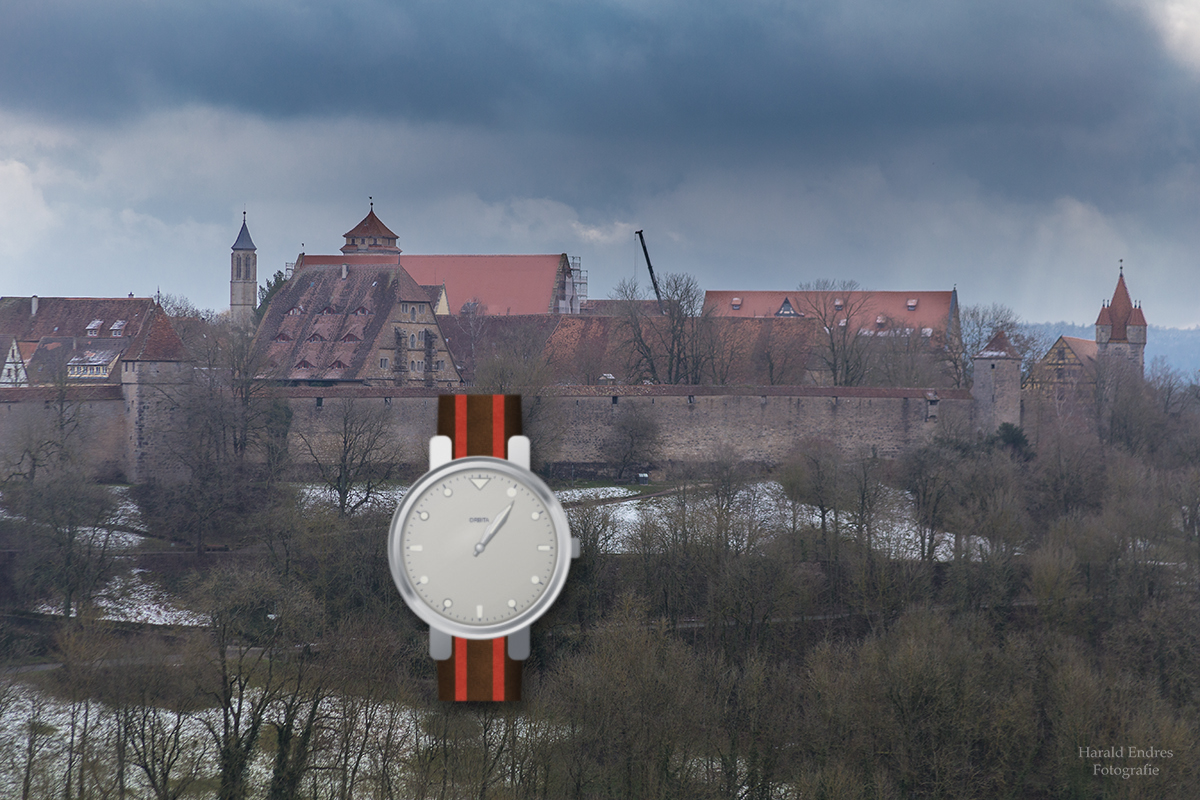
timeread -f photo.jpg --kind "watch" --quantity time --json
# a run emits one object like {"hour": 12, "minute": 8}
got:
{"hour": 1, "minute": 6}
